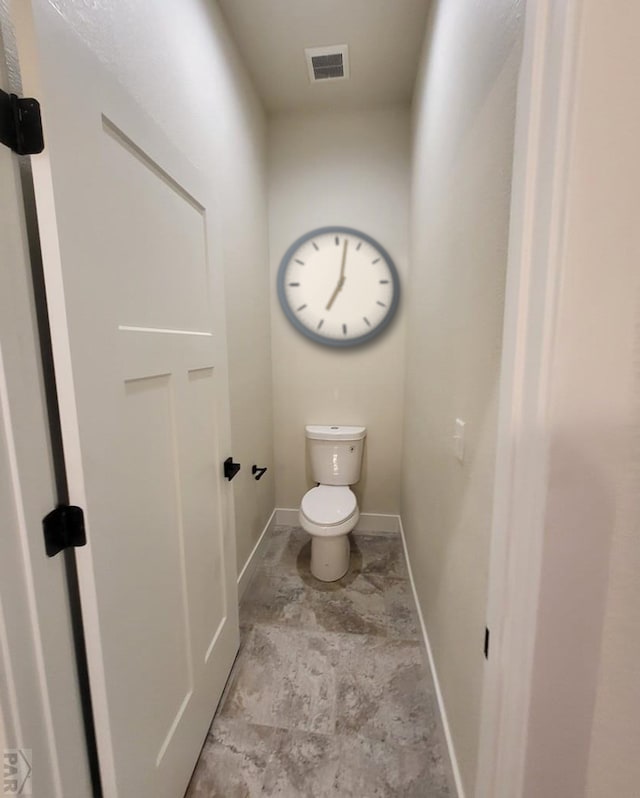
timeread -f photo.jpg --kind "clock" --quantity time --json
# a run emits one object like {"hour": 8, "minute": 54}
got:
{"hour": 7, "minute": 2}
